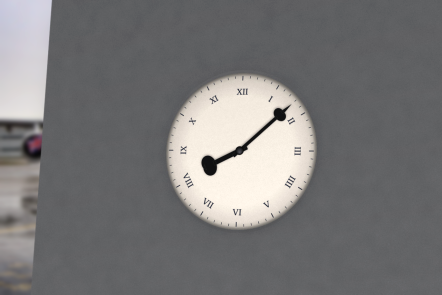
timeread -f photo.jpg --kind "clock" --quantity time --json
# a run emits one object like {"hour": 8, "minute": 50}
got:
{"hour": 8, "minute": 8}
